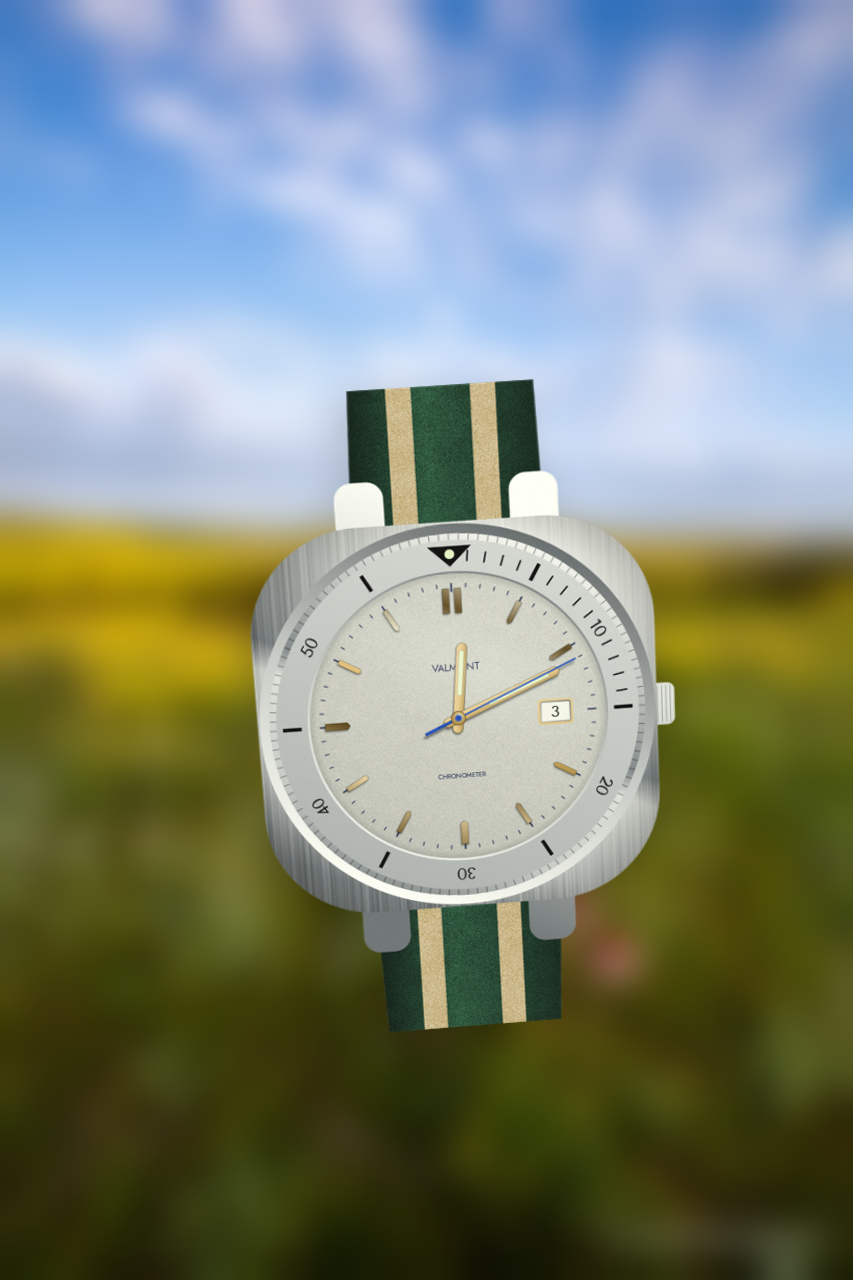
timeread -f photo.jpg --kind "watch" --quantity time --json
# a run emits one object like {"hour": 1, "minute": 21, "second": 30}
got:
{"hour": 12, "minute": 11, "second": 11}
